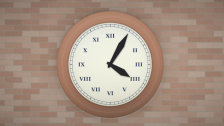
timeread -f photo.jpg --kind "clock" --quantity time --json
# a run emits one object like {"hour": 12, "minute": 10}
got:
{"hour": 4, "minute": 5}
